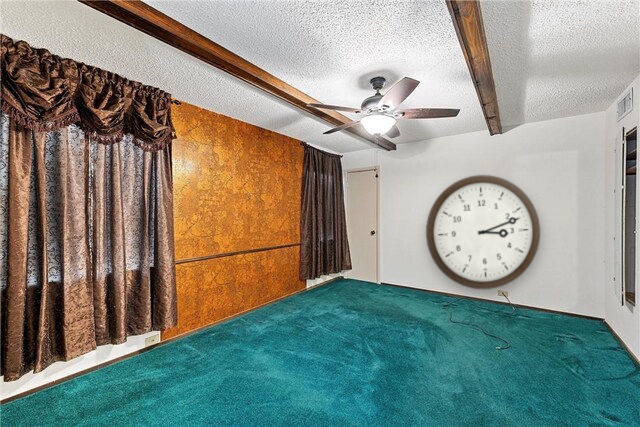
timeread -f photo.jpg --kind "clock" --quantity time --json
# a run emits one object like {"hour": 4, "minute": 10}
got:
{"hour": 3, "minute": 12}
